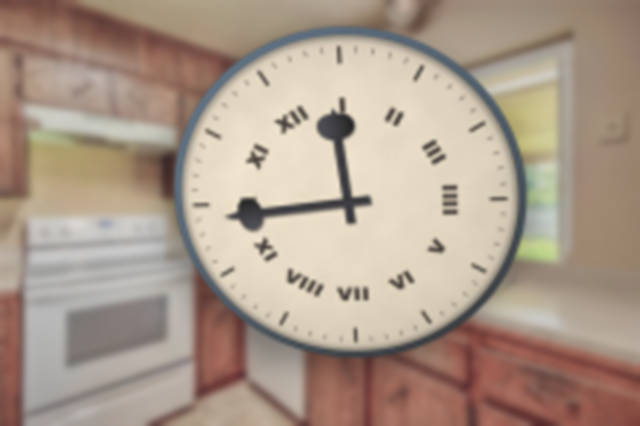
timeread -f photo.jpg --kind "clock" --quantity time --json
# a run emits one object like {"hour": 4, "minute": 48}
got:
{"hour": 12, "minute": 49}
